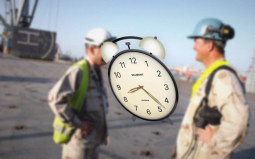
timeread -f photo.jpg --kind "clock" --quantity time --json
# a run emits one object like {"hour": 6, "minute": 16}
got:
{"hour": 8, "minute": 23}
